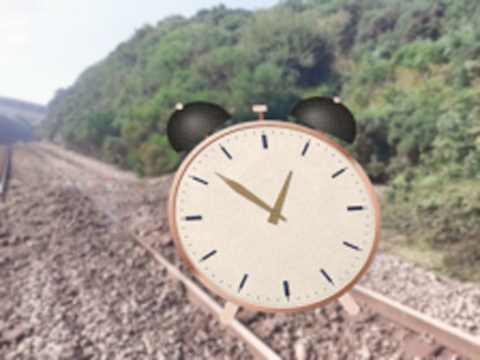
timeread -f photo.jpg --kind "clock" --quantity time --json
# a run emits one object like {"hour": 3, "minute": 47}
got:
{"hour": 12, "minute": 52}
